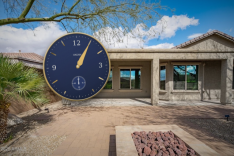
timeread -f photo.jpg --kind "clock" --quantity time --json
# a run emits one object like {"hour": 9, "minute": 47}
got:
{"hour": 1, "minute": 5}
